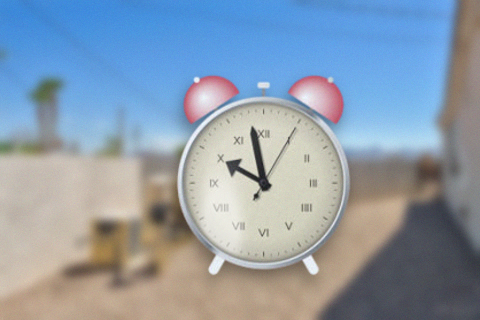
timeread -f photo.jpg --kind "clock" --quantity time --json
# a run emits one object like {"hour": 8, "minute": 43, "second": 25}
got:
{"hour": 9, "minute": 58, "second": 5}
